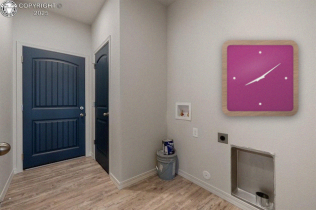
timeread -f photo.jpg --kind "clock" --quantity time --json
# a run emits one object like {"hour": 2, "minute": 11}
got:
{"hour": 8, "minute": 9}
